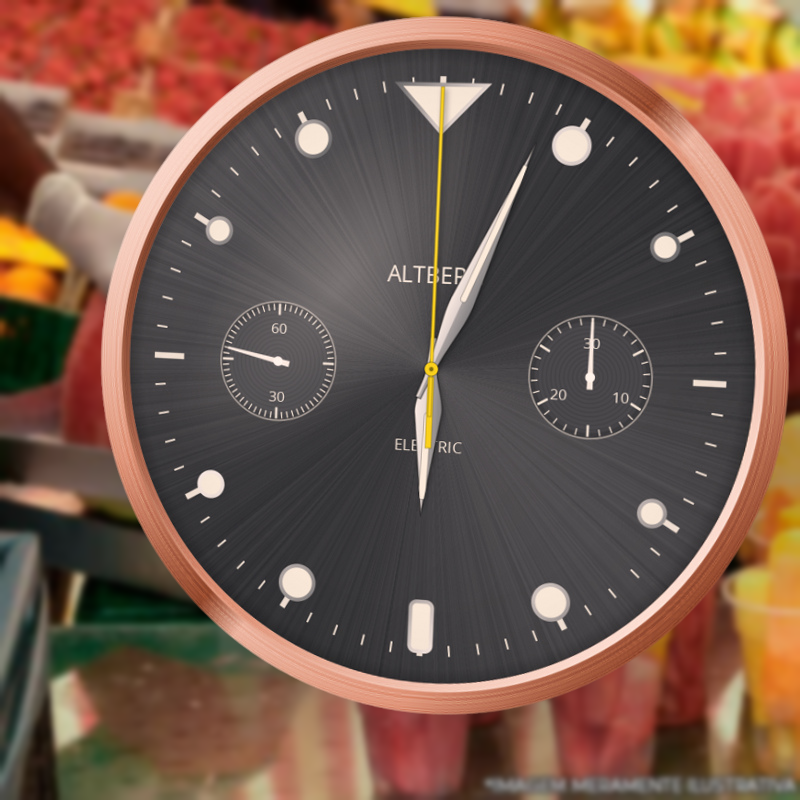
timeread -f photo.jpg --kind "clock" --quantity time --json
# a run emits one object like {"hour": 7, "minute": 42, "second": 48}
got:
{"hour": 6, "minute": 3, "second": 47}
